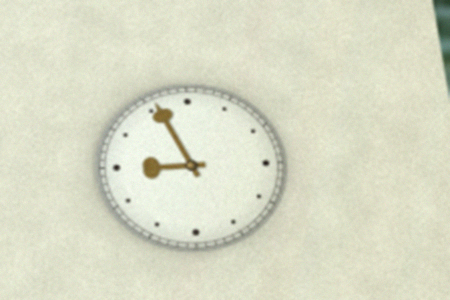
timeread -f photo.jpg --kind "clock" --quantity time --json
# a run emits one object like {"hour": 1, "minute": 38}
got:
{"hour": 8, "minute": 56}
